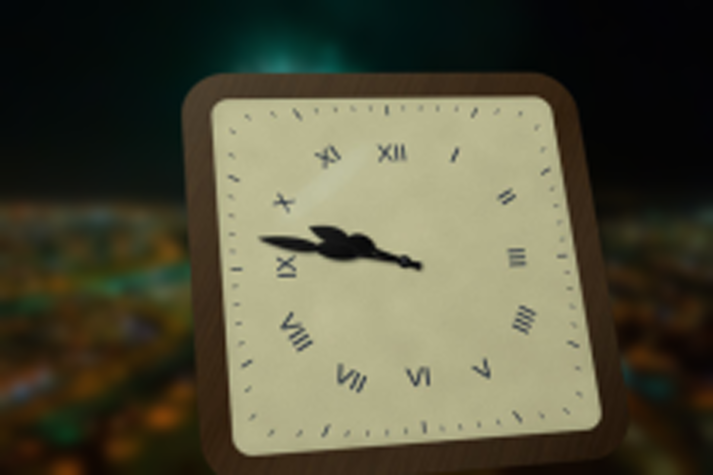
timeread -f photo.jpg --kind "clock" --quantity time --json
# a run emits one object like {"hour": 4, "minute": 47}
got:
{"hour": 9, "minute": 47}
